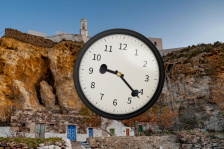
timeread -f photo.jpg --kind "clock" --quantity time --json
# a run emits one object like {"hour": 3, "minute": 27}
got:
{"hour": 9, "minute": 22}
